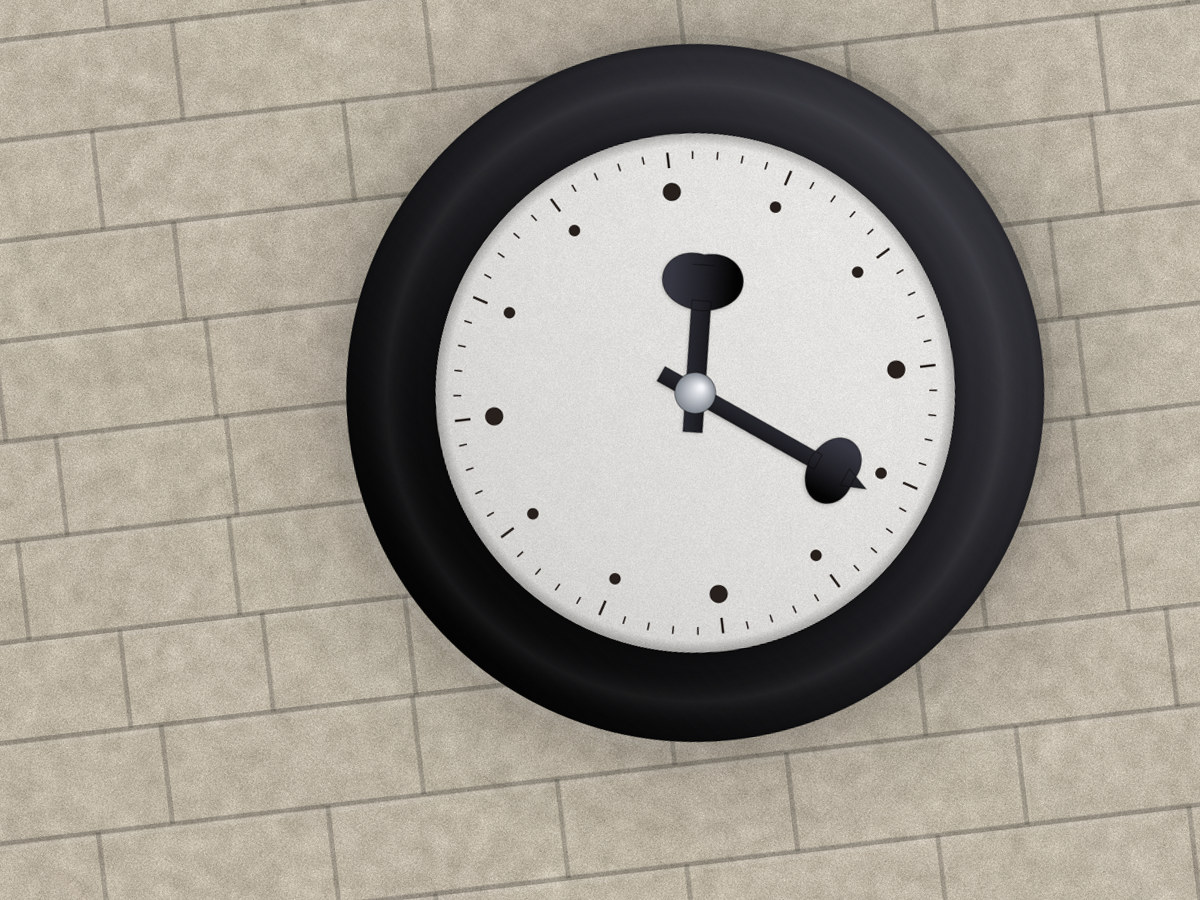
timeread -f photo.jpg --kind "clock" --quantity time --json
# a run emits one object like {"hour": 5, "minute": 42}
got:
{"hour": 12, "minute": 21}
